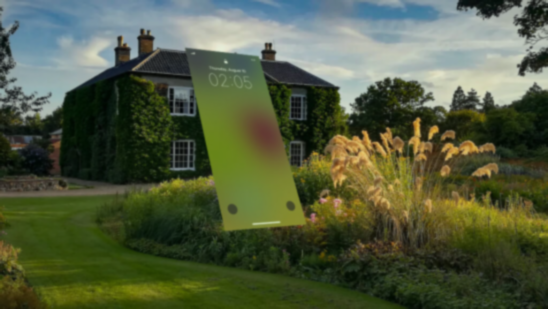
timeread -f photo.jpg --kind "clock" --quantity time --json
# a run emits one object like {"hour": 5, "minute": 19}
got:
{"hour": 2, "minute": 5}
